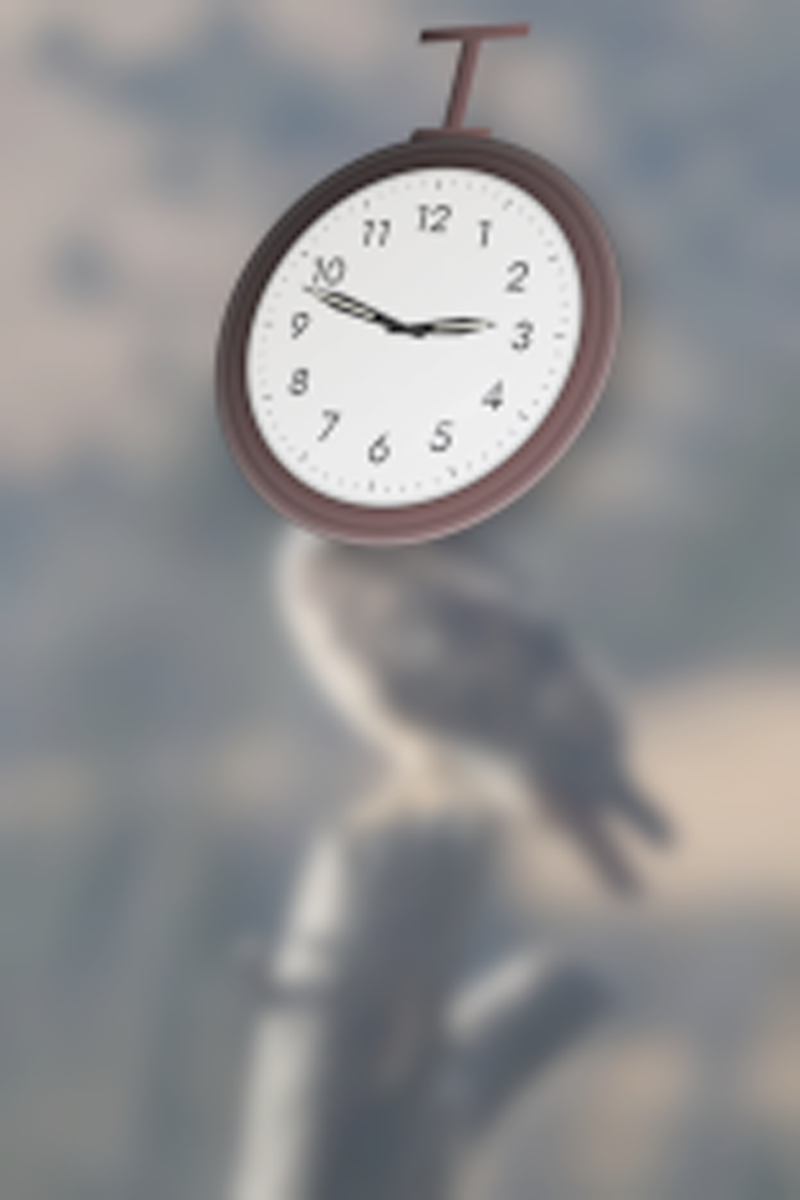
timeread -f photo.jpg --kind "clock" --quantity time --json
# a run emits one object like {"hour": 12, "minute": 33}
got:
{"hour": 2, "minute": 48}
